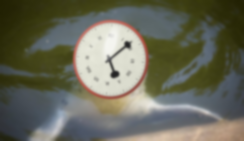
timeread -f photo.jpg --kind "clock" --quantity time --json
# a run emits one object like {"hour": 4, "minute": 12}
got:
{"hour": 5, "minute": 8}
